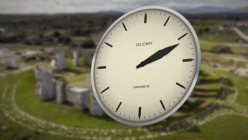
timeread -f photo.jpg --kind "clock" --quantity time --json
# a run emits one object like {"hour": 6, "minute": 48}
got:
{"hour": 2, "minute": 11}
